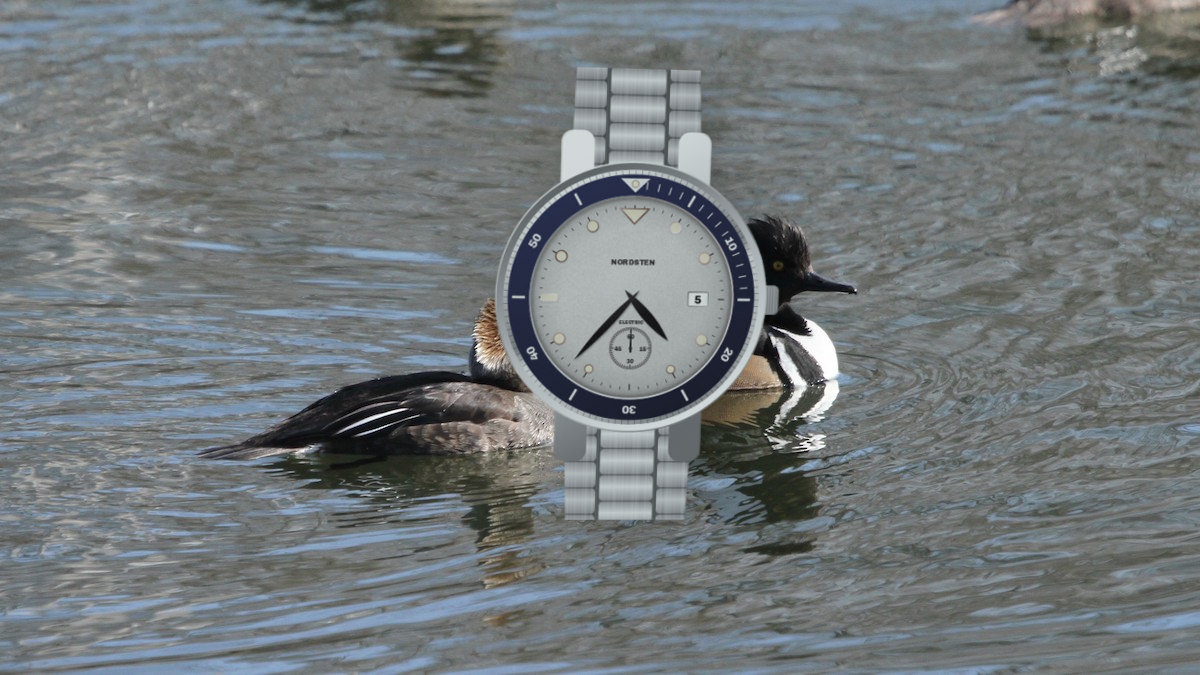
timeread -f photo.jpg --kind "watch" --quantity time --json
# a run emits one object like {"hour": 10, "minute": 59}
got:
{"hour": 4, "minute": 37}
